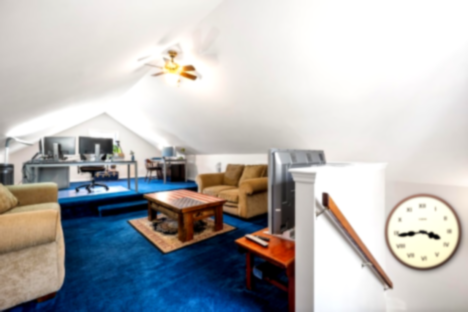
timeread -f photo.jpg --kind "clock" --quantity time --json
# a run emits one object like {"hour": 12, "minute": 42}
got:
{"hour": 3, "minute": 44}
